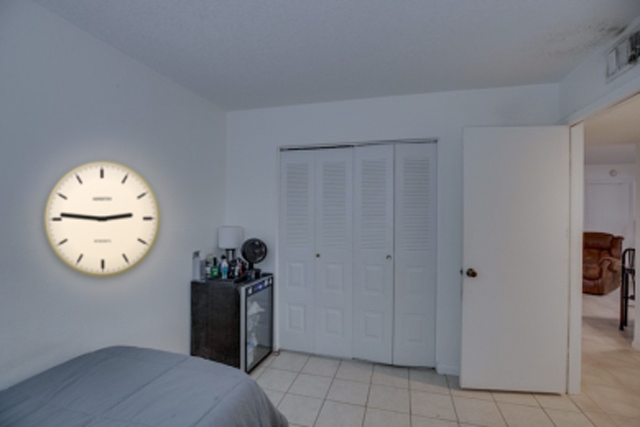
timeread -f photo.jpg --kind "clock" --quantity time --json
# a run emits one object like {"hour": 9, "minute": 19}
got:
{"hour": 2, "minute": 46}
